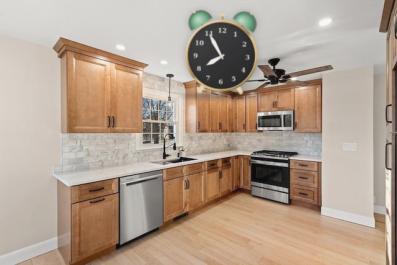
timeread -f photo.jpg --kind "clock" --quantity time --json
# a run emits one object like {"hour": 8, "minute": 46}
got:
{"hour": 7, "minute": 55}
